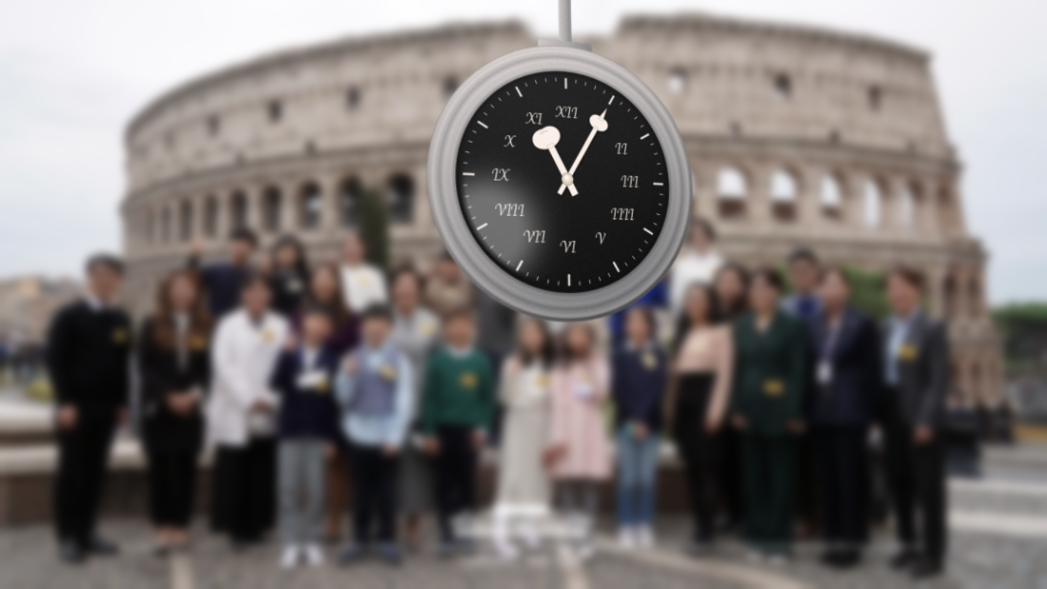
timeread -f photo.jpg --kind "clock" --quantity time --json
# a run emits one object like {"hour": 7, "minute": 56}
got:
{"hour": 11, "minute": 5}
